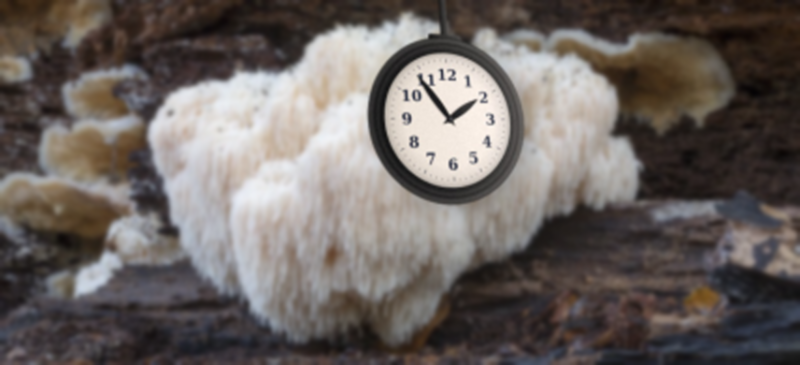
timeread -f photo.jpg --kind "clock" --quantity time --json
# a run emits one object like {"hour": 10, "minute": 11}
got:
{"hour": 1, "minute": 54}
